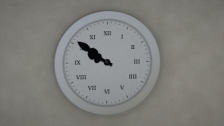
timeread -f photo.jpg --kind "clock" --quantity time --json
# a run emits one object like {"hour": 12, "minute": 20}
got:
{"hour": 9, "minute": 51}
